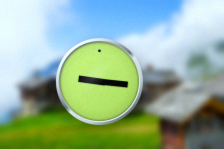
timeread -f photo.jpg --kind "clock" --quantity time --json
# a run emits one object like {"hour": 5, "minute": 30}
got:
{"hour": 9, "minute": 16}
